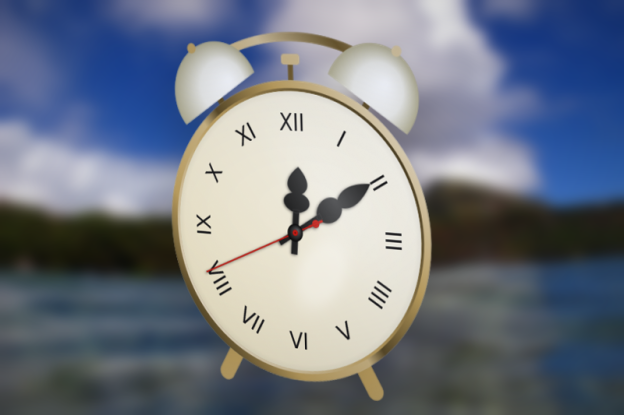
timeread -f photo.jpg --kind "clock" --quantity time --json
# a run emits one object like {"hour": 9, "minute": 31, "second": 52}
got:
{"hour": 12, "minute": 9, "second": 41}
